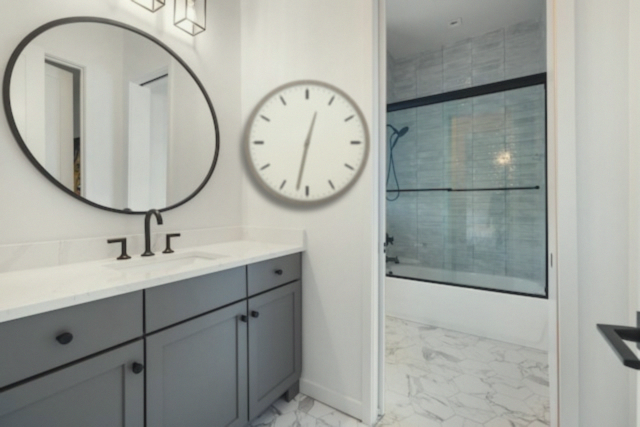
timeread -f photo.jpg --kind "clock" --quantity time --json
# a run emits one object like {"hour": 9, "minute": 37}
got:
{"hour": 12, "minute": 32}
